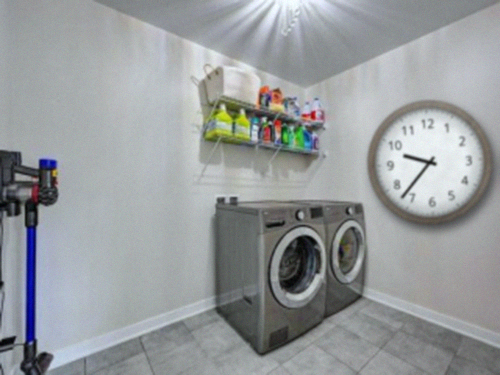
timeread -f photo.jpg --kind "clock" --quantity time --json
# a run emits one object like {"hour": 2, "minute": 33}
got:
{"hour": 9, "minute": 37}
